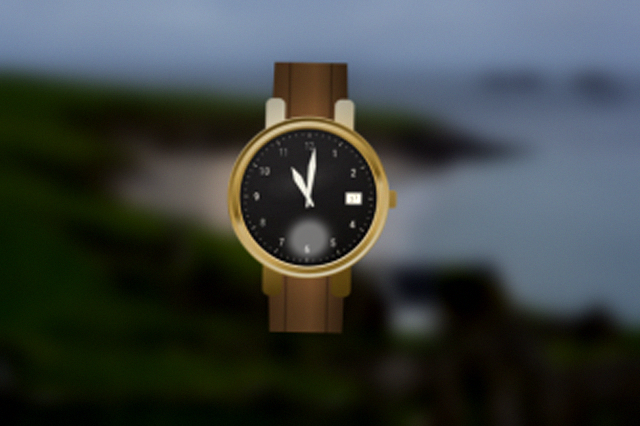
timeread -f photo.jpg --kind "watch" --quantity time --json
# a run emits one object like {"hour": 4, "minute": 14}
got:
{"hour": 11, "minute": 1}
